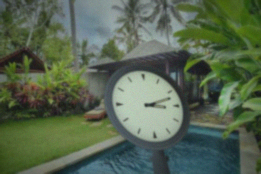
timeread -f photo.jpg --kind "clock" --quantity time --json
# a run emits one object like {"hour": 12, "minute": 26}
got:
{"hour": 3, "minute": 12}
